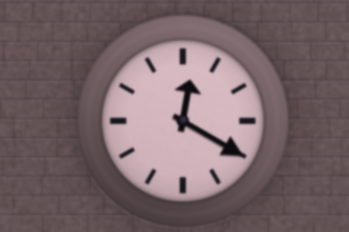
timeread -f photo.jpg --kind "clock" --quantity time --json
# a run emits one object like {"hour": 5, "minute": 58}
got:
{"hour": 12, "minute": 20}
